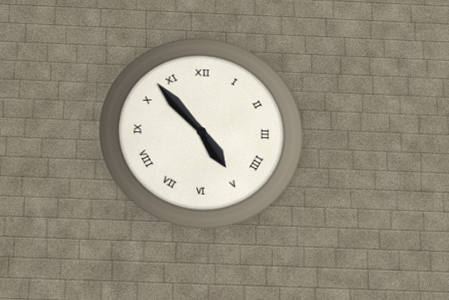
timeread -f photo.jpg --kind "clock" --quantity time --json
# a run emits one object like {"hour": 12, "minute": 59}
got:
{"hour": 4, "minute": 53}
